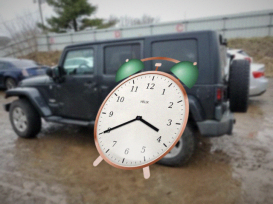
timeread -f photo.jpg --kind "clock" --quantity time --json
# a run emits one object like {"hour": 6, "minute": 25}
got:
{"hour": 3, "minute": 40}
